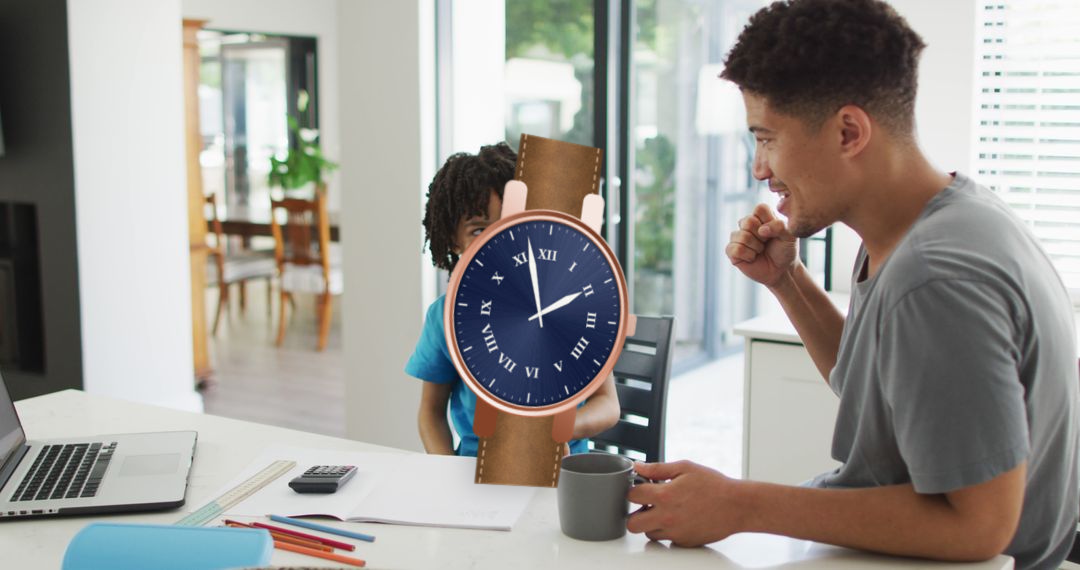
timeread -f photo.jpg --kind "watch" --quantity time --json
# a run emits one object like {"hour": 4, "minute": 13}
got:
{"hour": 1, "minute": 57}
